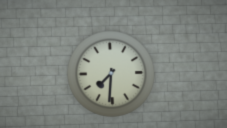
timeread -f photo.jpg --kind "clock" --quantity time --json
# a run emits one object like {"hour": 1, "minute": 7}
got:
{"hour": 7, "minute": 31}
